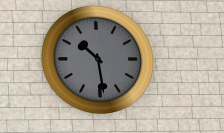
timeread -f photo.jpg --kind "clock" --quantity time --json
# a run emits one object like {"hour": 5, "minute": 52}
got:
{"hour": 10, "minute": 29}
